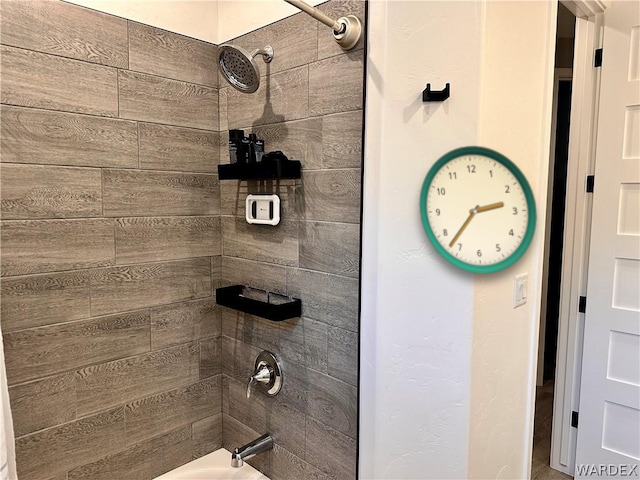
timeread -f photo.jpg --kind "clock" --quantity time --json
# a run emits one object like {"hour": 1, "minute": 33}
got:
{"hour": 2, "minute": 37}
